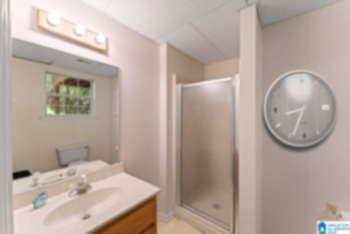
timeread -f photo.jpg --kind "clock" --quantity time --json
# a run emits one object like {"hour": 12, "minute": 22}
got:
{"hour": 8, "minute": 34}
